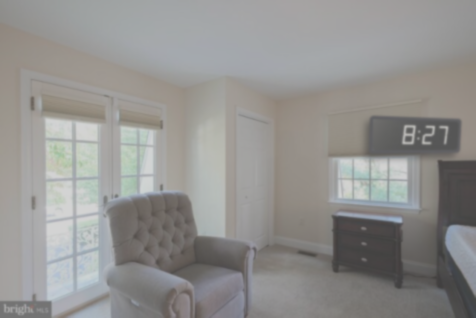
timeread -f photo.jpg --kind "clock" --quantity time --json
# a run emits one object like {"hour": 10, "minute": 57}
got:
{"hour": 8, "minute": 27}
